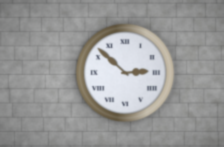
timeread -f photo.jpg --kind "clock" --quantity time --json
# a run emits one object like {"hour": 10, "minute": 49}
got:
{"hour": 2, "minute": 52}
